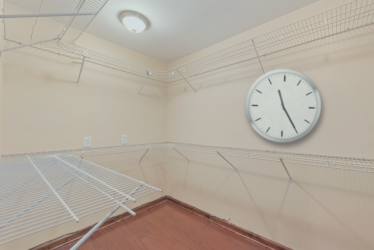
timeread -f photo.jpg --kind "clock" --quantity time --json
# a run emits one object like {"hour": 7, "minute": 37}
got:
{"hour": 11, "minute": 25}
